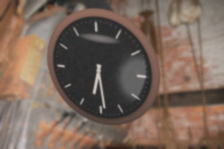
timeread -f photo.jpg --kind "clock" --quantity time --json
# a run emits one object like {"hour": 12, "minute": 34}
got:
{"hour": 6, "minute": 29}
